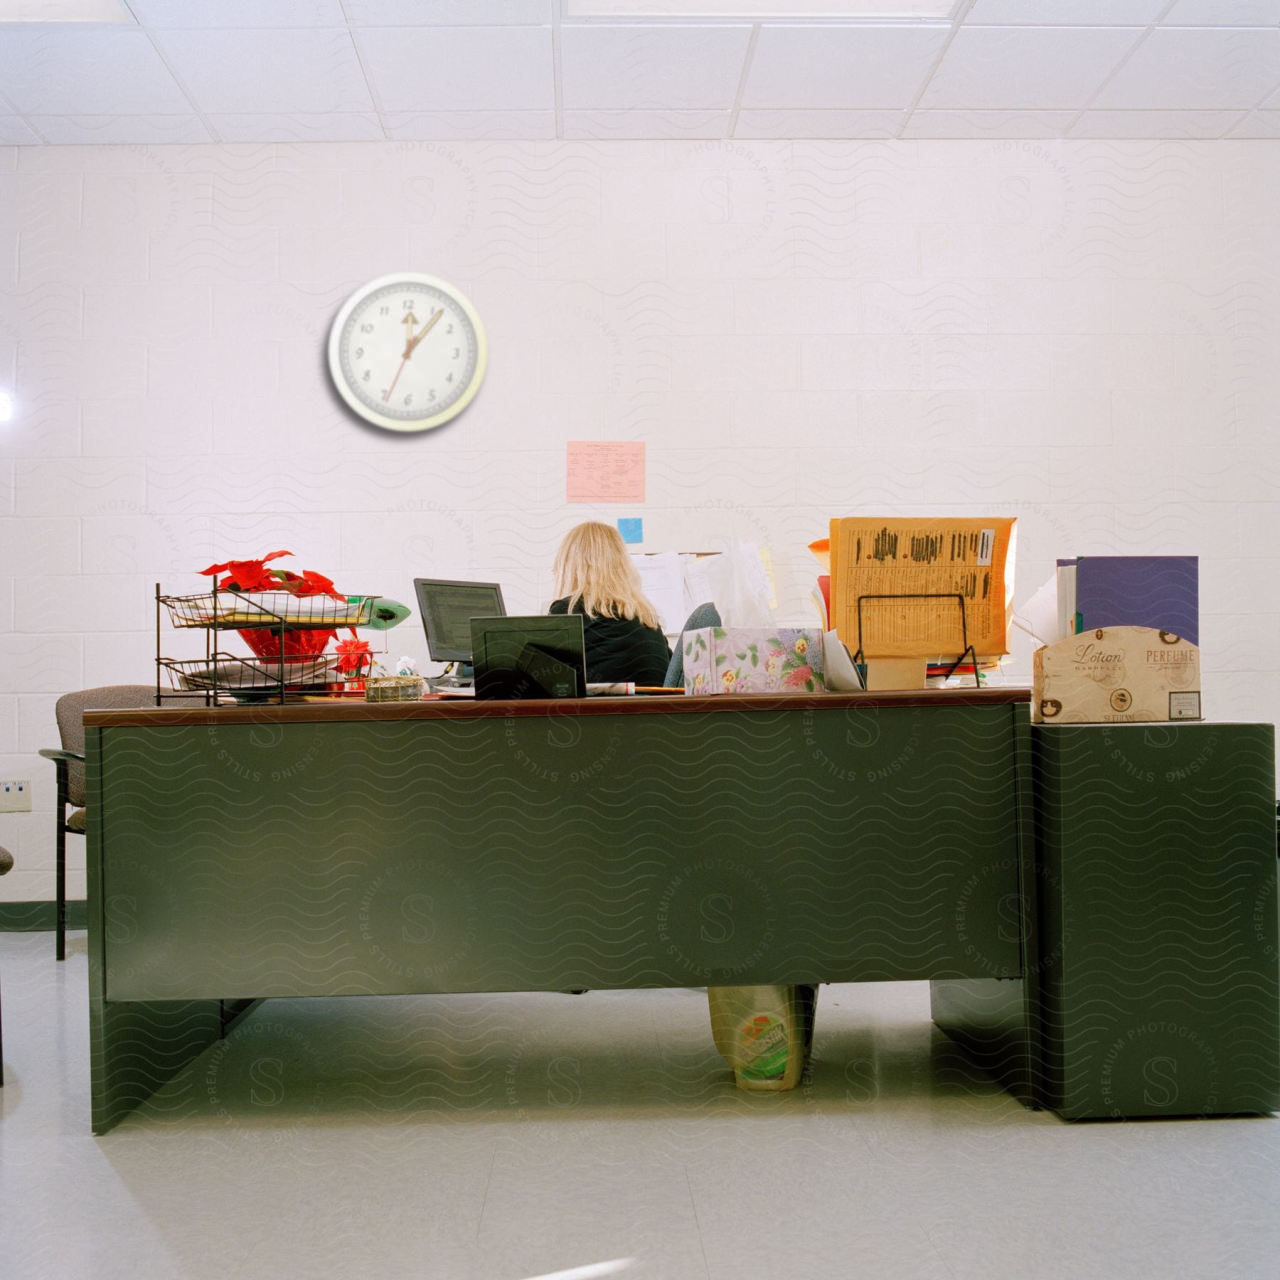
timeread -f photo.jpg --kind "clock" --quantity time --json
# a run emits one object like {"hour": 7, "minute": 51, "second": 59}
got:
{"hour": 12, "minute": 6, "second": 34}
